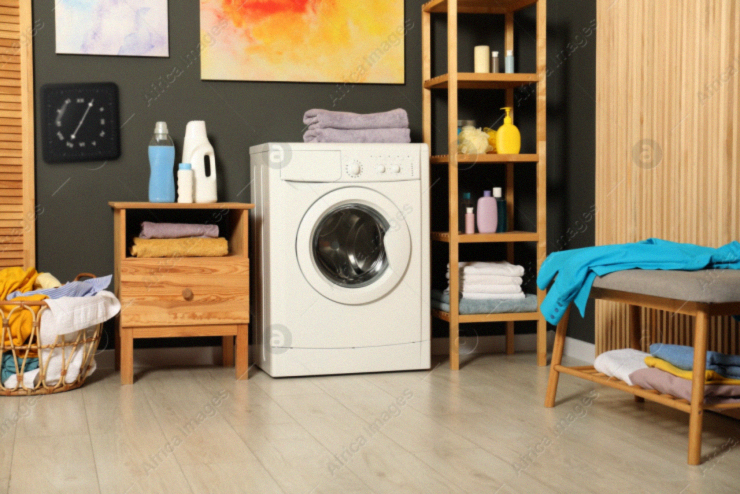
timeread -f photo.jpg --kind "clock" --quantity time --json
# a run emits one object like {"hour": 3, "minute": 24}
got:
{"hour": 7, "minute": 5}
